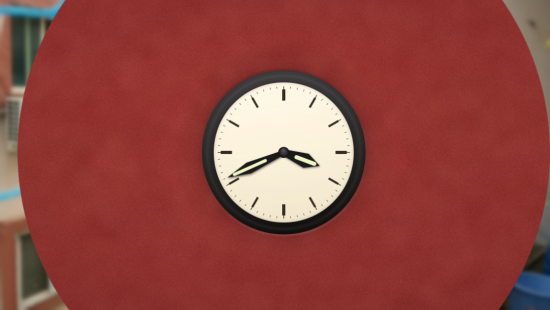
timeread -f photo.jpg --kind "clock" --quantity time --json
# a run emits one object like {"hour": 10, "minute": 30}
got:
{"hour": 3, "minute": 41}
